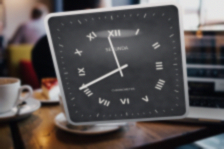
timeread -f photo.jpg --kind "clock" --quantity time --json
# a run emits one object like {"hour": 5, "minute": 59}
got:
{"hour": 11, "minute": 41}
